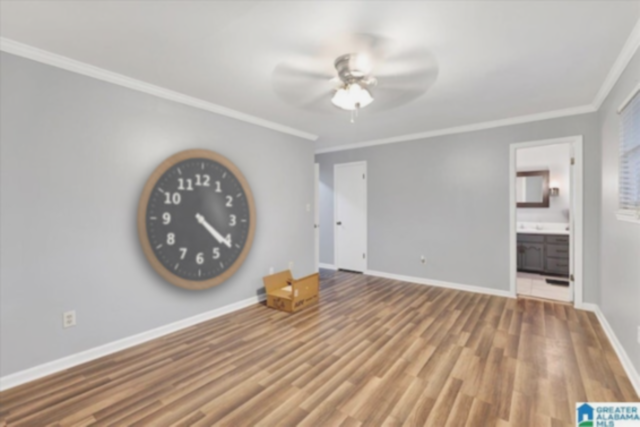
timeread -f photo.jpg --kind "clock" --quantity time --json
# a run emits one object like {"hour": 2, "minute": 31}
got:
{"hour": 4, "minute": 21}
